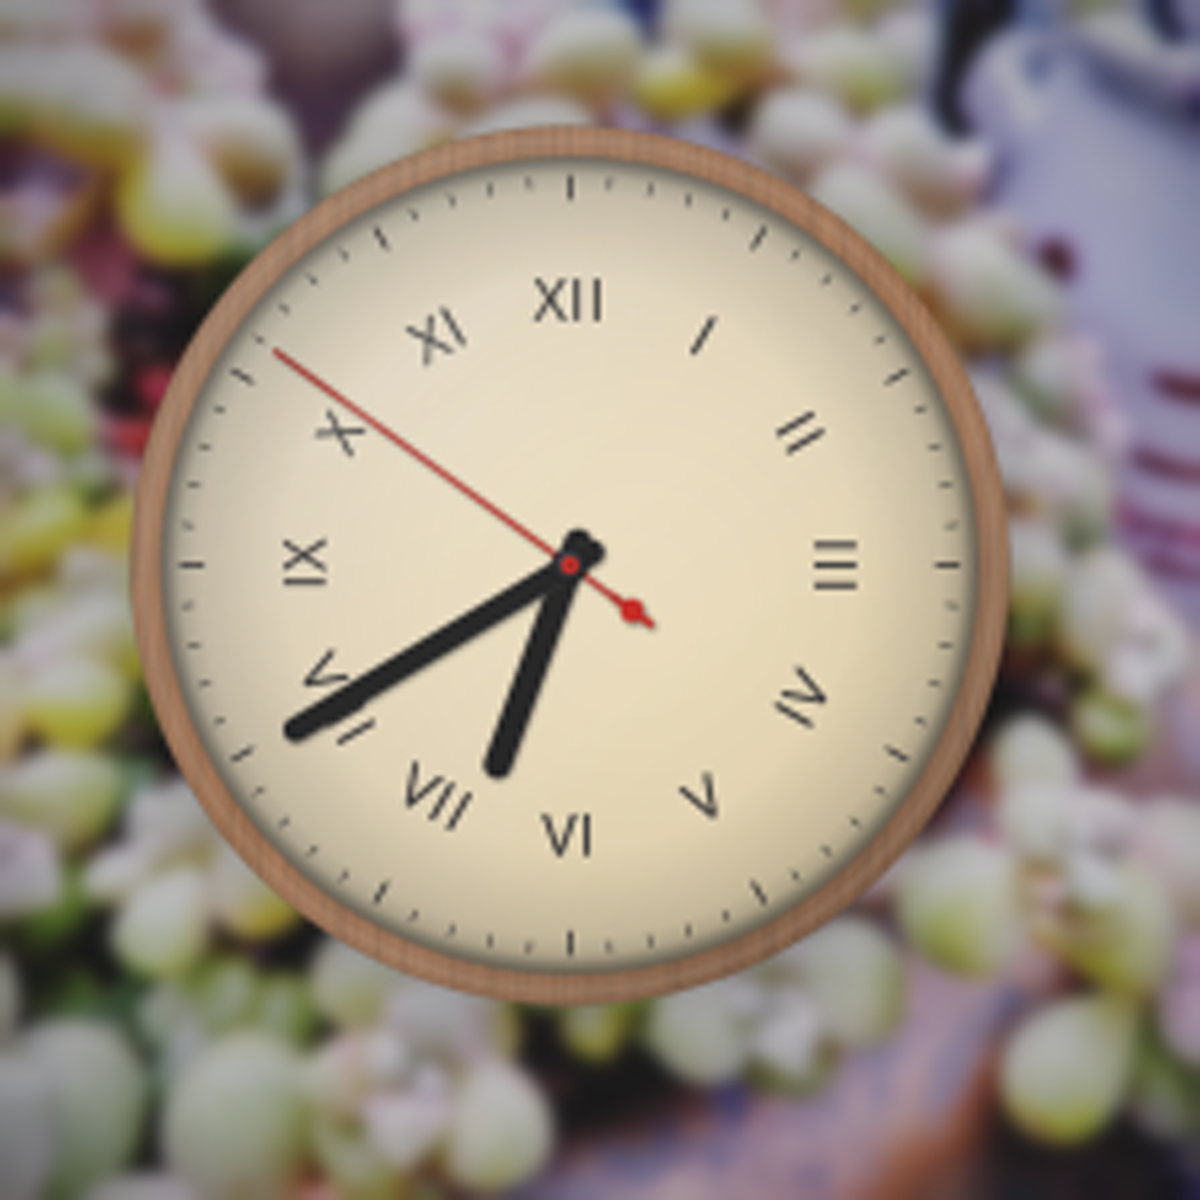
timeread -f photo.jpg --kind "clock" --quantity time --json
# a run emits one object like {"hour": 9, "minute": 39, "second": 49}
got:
{"hour": 6, "minute": 39, "second": 51}
